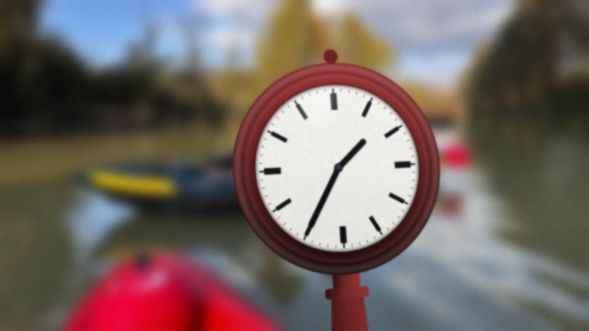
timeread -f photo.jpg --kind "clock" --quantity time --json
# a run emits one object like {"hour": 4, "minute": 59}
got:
{"hour": 1, "minute": 35}
